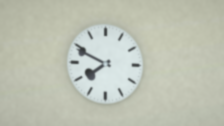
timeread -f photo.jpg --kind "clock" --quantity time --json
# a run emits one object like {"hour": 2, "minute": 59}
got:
{"hour": 7, "minute": 49}
